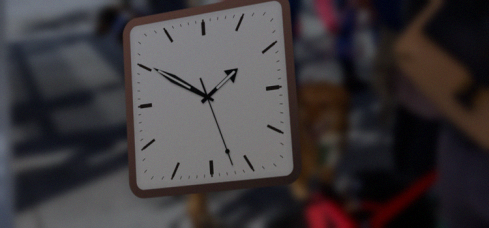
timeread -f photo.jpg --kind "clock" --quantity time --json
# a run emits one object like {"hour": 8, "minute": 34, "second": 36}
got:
{"hour": 1, "minute": 50, "second": 27}
